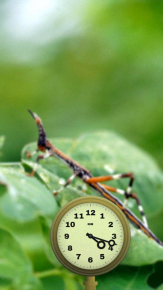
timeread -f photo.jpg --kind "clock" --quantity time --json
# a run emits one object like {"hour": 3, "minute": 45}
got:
{"hour": 4, "minute": 18}
